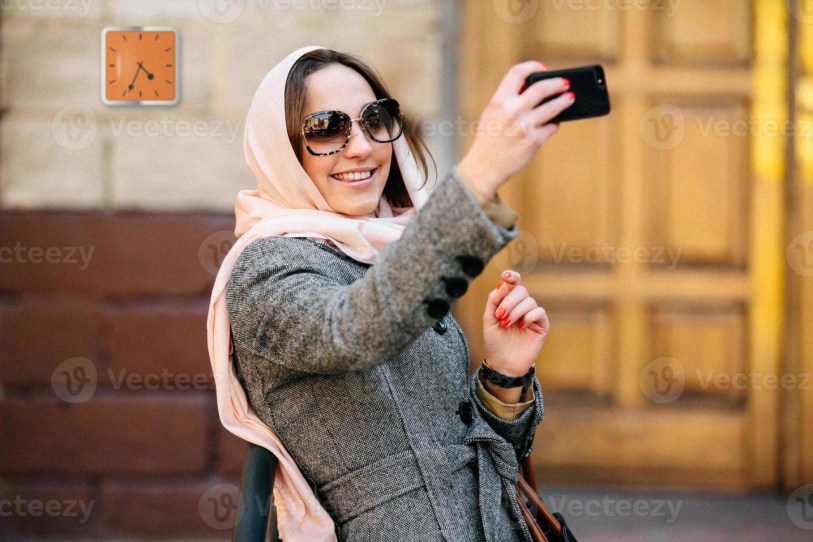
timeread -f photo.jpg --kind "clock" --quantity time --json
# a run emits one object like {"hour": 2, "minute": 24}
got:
{"hour": 4, "minute": 34}
